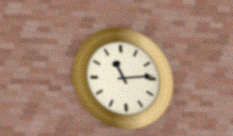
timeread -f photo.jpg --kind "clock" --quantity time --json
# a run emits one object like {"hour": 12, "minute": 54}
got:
{"hour": 11, "minute": 14}
